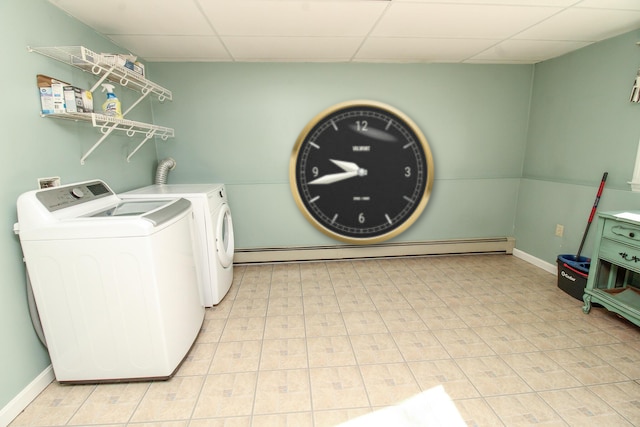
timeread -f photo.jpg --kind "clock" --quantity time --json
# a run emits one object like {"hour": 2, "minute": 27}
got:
{"hour": 9, "minute": 43}
